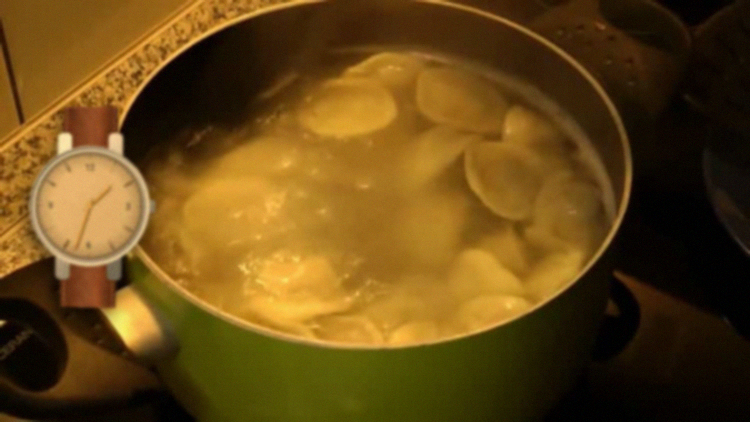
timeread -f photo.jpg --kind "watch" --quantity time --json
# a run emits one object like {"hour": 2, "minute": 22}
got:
{"hour": 1, "minute": 33}
